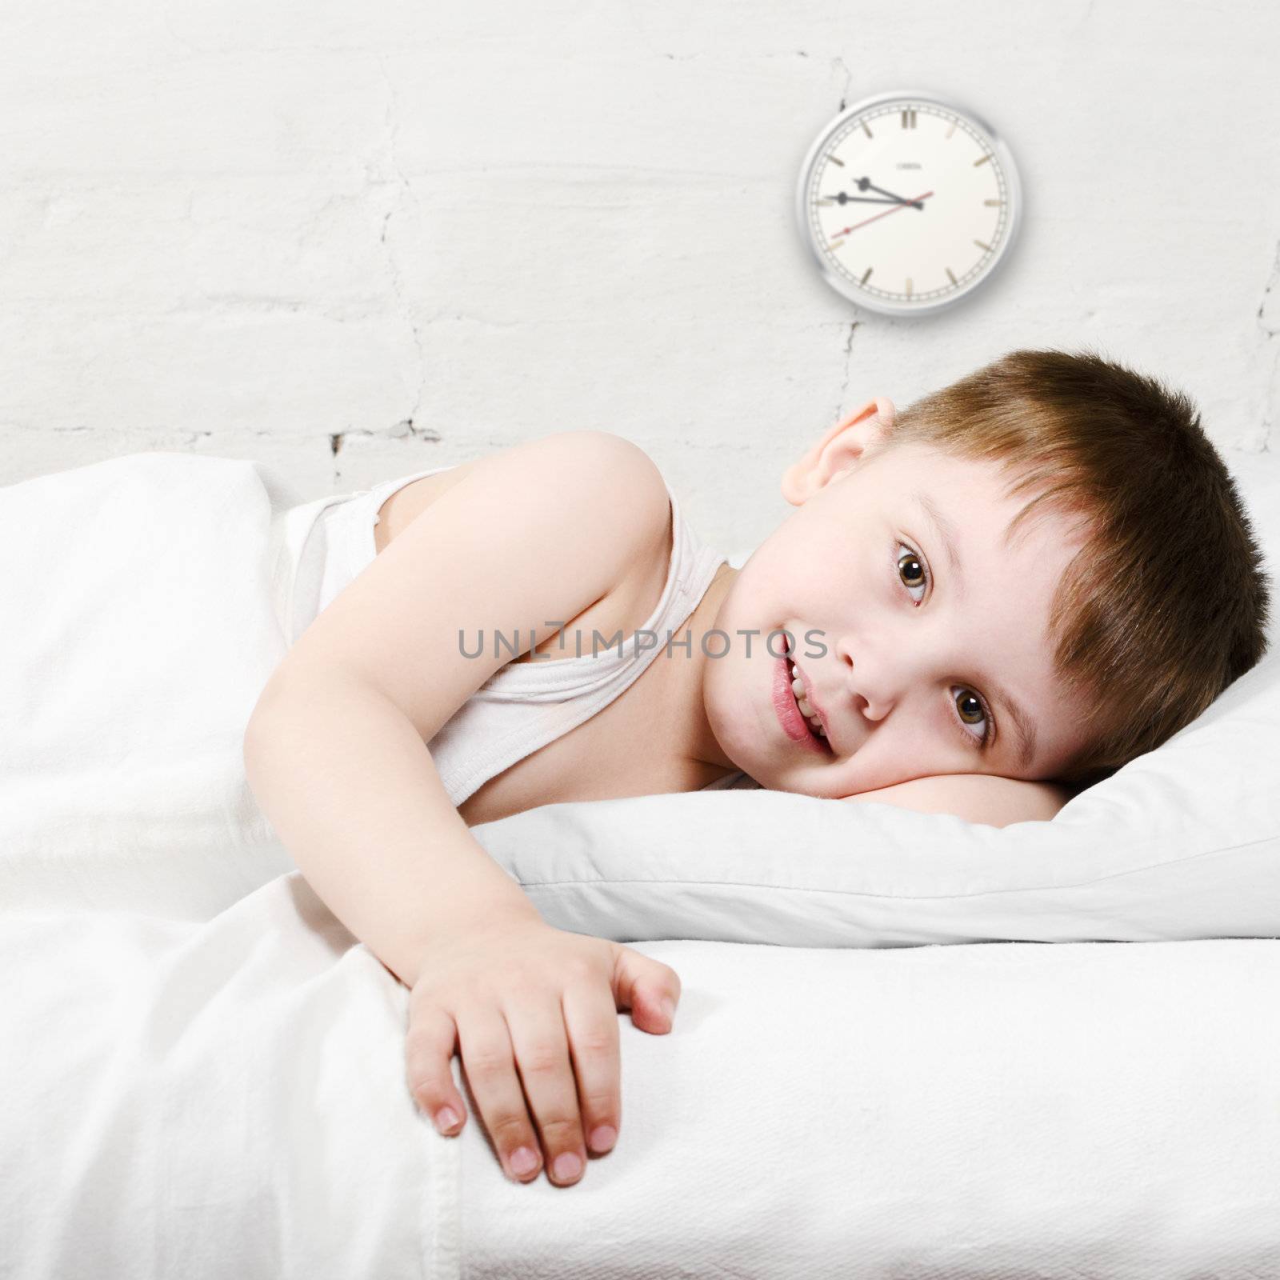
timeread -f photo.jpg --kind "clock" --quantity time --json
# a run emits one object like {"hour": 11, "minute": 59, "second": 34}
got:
{"hour": 9, "minute": 45, "second": 41}
